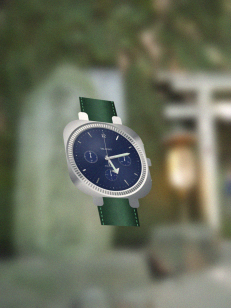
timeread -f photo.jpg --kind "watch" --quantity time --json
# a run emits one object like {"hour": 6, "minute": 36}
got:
{"hour": 5, "minute": 12}
